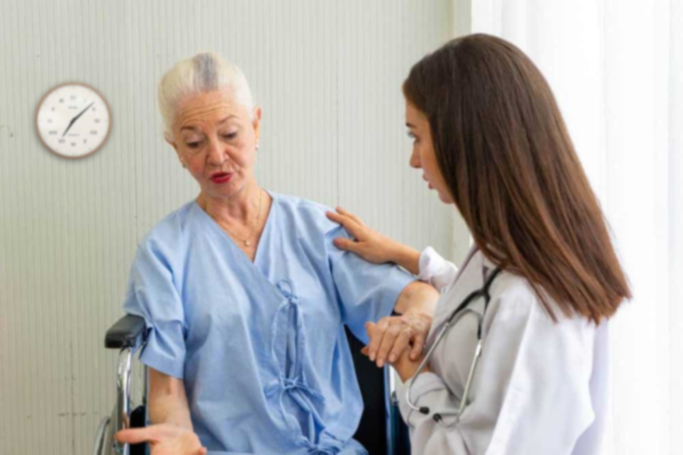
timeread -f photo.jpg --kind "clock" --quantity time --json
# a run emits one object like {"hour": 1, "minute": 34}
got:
{"hour": 7, "minute": 8}
